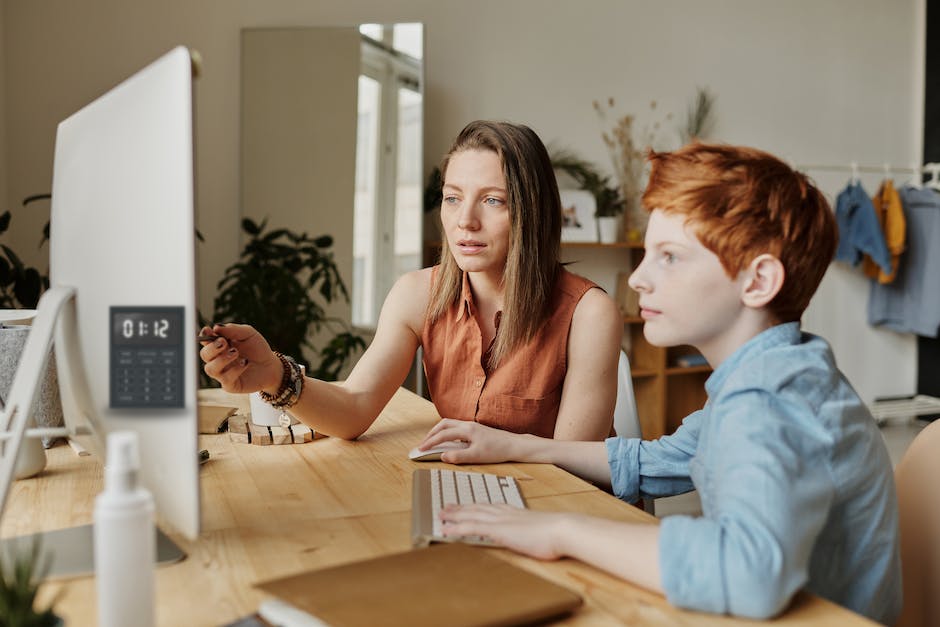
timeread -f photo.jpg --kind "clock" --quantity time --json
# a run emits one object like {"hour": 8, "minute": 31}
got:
{"hour": 1, "minute": 12}
